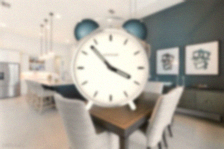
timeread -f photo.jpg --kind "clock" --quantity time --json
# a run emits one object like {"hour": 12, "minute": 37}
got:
{"hour": 3, "minute": 53}
